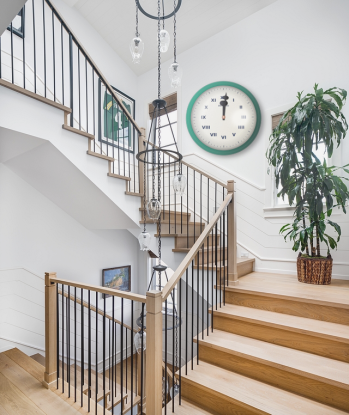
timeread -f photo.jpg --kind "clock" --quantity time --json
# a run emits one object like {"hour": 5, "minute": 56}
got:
{"hour": 12, "minute": 1}
